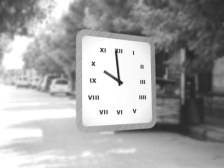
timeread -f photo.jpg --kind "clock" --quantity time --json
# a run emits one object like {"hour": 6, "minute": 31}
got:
{"hour": 9, "minute": 59}
